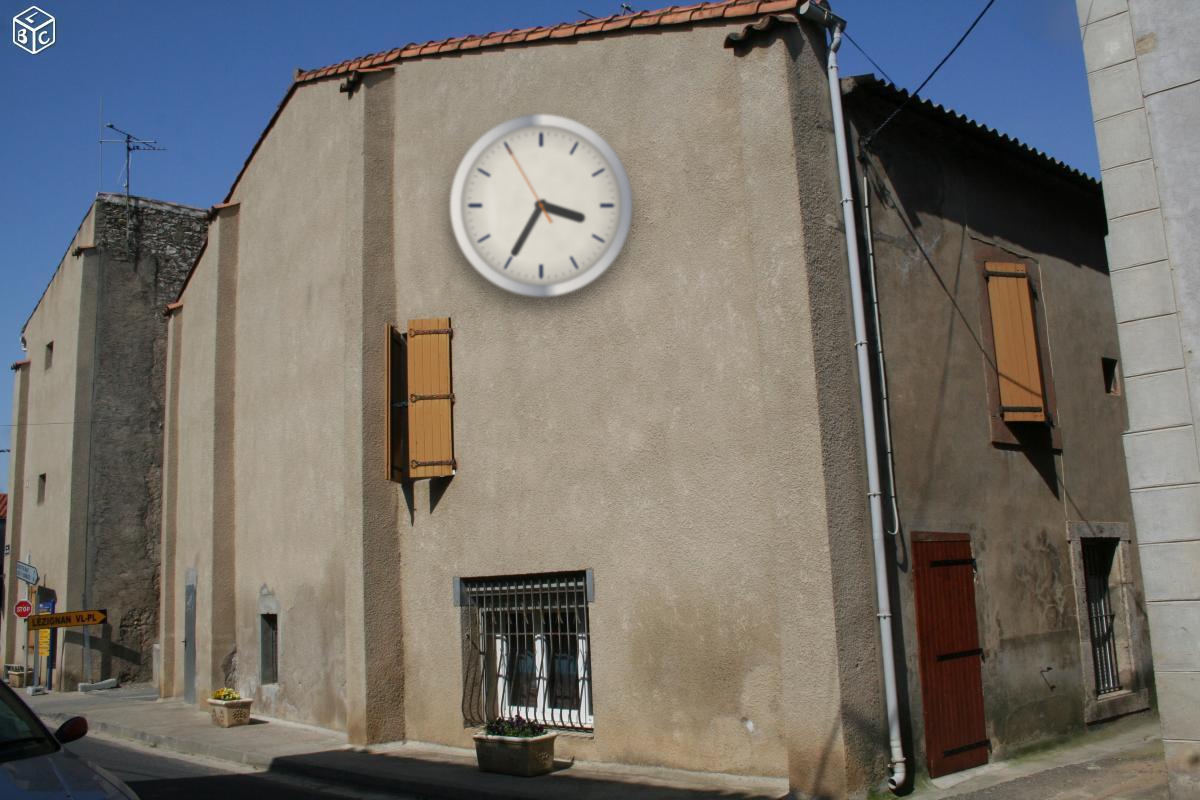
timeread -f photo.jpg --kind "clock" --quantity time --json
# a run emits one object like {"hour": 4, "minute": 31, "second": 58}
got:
{"hour": 3, "minute": 34, "second": 55}
